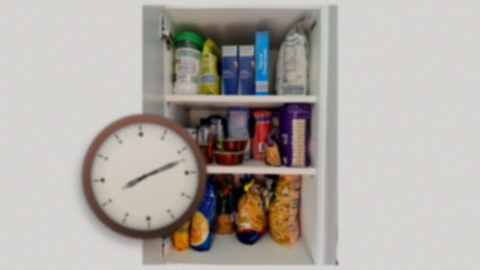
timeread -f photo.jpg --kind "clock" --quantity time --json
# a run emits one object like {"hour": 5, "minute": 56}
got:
{"hour": 8, "minute": 12}
